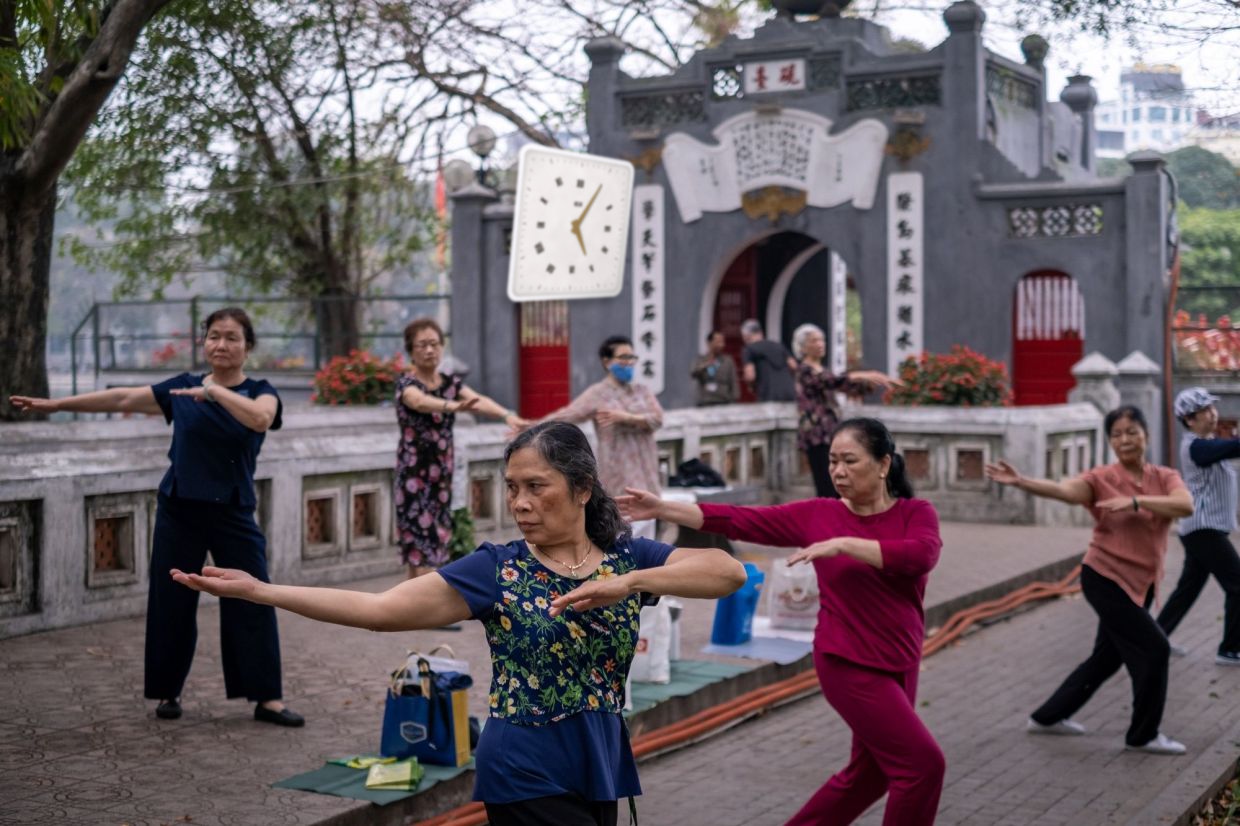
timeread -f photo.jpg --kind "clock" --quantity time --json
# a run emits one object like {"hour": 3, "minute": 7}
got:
{"hour": 5, "minute": 5}
